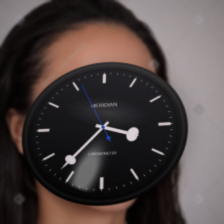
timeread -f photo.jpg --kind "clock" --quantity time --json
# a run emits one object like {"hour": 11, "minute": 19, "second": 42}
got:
{"hour": 3, "minute": 36, "second": 56}
